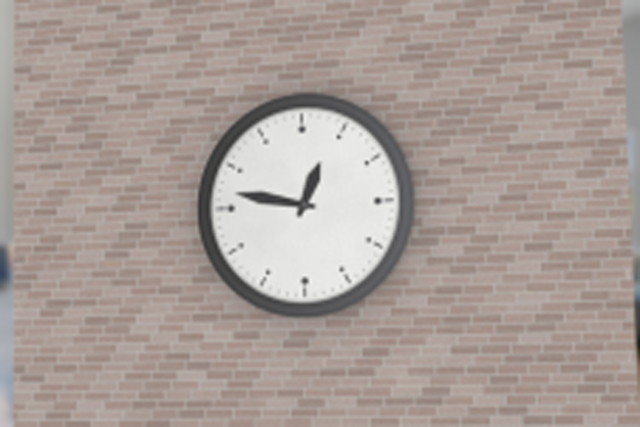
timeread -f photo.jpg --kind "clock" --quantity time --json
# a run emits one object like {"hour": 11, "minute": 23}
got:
{"hour": 12, "minute": 47}
